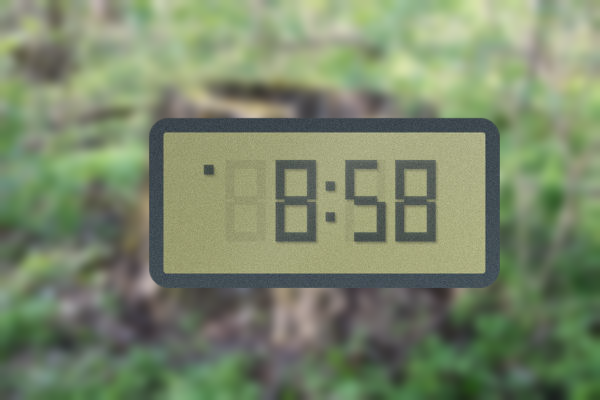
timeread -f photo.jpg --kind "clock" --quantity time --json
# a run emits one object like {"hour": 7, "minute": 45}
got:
{"hour": 8, "minute": 58}
